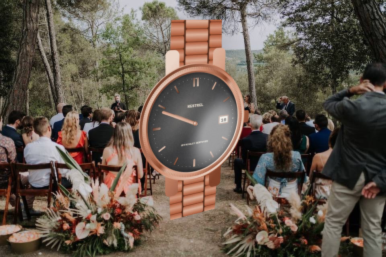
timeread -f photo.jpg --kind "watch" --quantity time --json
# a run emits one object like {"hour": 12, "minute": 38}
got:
{"hour": 9, "minute": 49}
